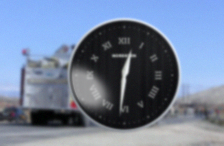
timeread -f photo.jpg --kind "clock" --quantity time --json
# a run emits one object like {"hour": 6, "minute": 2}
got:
{"hour": 12, "minute": 31}
